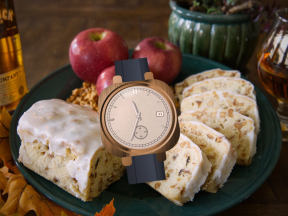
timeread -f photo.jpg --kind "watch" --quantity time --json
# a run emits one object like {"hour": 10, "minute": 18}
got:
{"hour": 11, "minute": 34}
